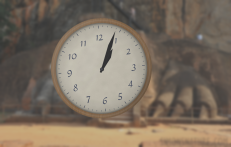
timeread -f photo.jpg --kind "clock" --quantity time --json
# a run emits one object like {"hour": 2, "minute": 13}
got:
{"hour": 1, "minute": 4}
